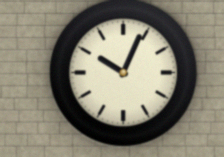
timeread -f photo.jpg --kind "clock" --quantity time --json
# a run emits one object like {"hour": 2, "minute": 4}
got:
{"hour": 10, "minute": 4}
